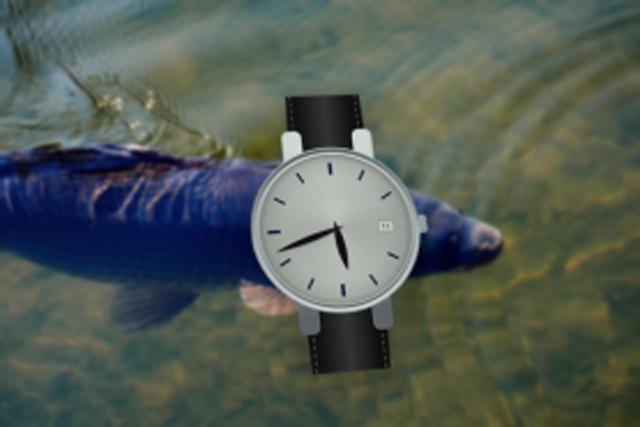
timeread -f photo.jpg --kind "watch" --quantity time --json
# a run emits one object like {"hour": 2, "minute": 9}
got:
{"hour": 5, "minute": 42}
